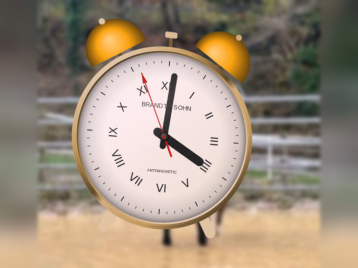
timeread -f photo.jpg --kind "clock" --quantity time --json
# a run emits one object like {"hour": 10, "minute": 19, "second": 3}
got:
{"hour": 4, "minute": 0, "second": 56}
